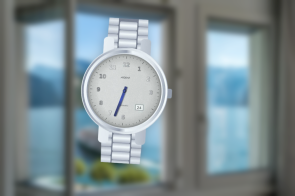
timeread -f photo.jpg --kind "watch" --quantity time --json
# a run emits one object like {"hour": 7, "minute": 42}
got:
{"hour": 6, "minute": 33}
